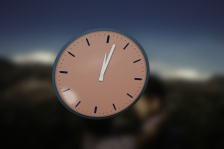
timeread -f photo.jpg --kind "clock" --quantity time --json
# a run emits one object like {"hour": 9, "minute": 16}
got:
{"hour": 12, "minute": 2}
